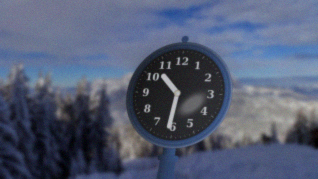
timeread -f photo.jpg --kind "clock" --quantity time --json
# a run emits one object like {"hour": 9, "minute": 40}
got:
{"hour": 10, "minute": 31}
